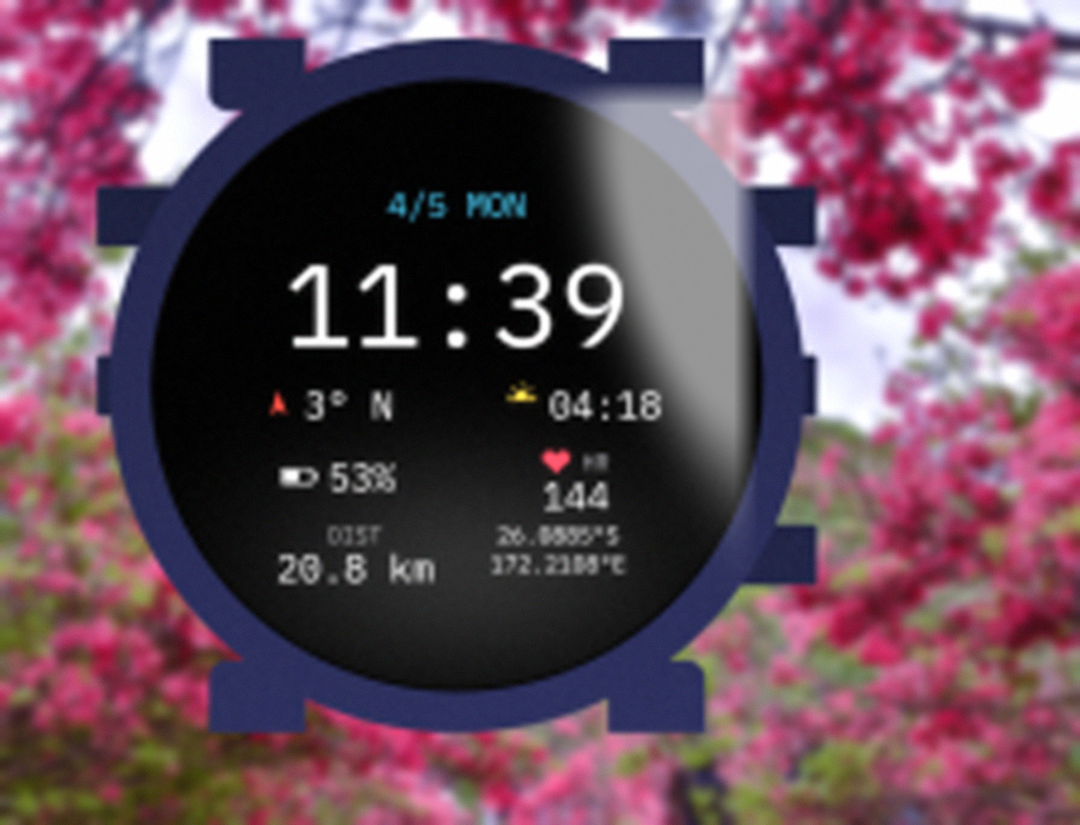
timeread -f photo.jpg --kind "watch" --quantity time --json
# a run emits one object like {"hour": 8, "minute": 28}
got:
{"hour": 11, "minute": 39}
